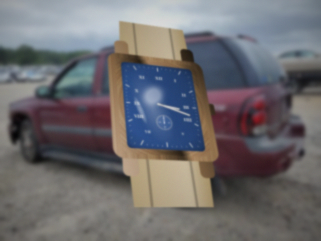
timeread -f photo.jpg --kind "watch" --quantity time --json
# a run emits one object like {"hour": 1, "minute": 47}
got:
{"hour": 3, "minute": 18}
